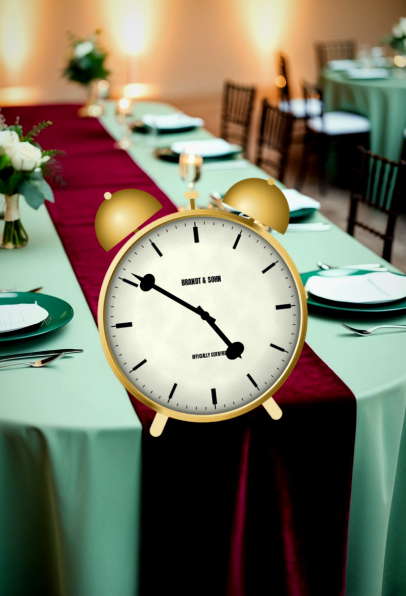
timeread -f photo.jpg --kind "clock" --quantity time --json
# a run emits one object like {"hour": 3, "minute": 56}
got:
{"hour": 4, "minute": 51}
